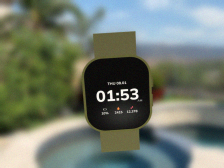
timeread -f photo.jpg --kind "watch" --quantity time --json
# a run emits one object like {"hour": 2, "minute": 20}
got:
{"hour": 1, "minute": 53}
